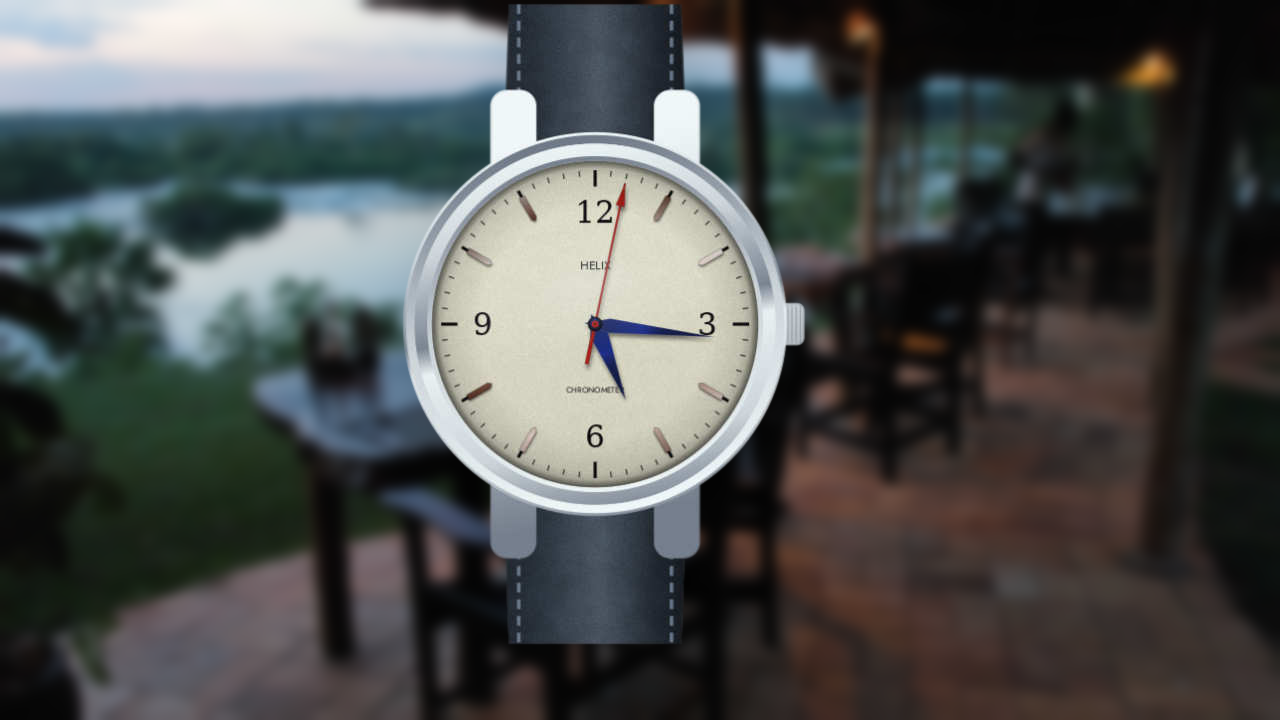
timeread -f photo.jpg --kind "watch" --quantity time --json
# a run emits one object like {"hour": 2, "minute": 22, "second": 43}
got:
{"hour": 5, "minute": 16, "second": 2}
